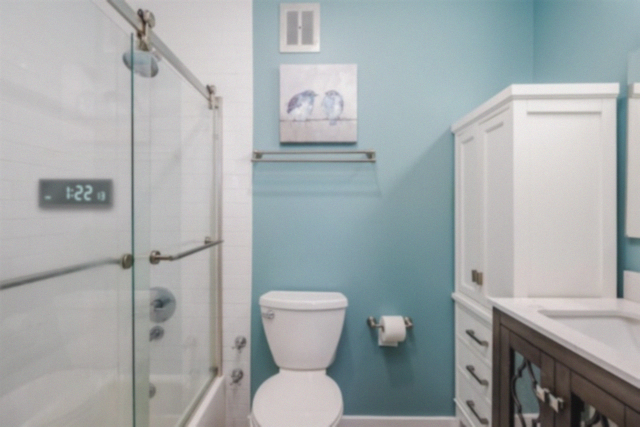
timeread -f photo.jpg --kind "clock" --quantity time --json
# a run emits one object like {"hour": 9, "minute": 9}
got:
{"hour": 1, "minute": 22}
